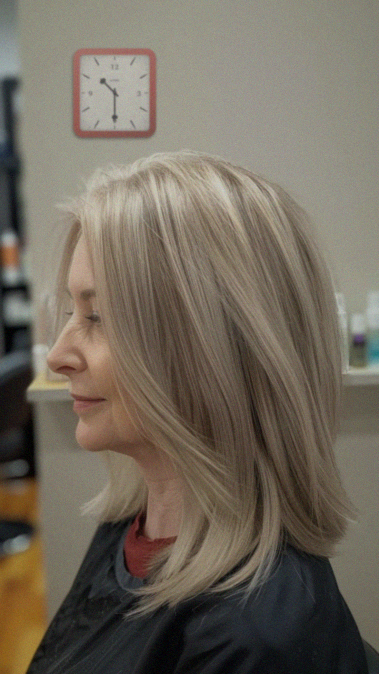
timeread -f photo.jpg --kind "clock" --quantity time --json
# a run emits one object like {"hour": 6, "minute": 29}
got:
{"hour": 10, "minute": 30}
